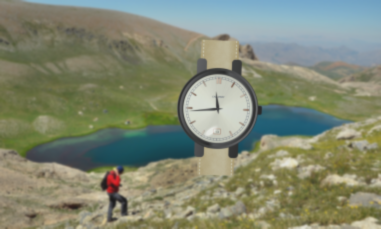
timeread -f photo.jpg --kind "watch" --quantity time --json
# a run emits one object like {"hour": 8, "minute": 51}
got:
{"hour": 11, "minute": 44}
